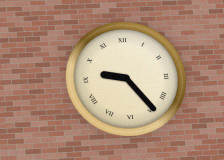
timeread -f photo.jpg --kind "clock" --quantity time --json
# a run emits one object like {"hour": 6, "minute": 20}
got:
{"hour": 9, "minute": 24}
